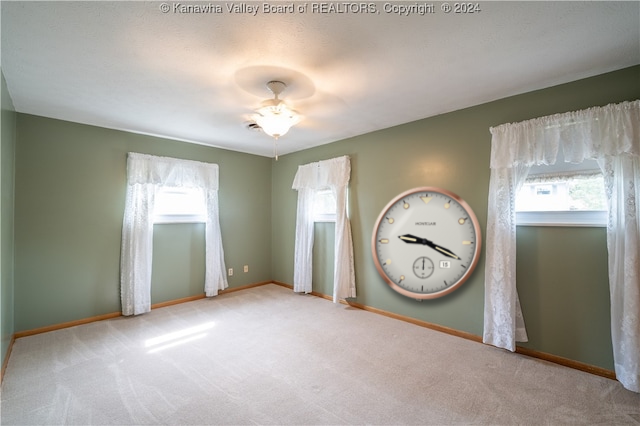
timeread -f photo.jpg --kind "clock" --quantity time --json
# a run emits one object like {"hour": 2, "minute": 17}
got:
{"hour": 9, "minute": 19}
